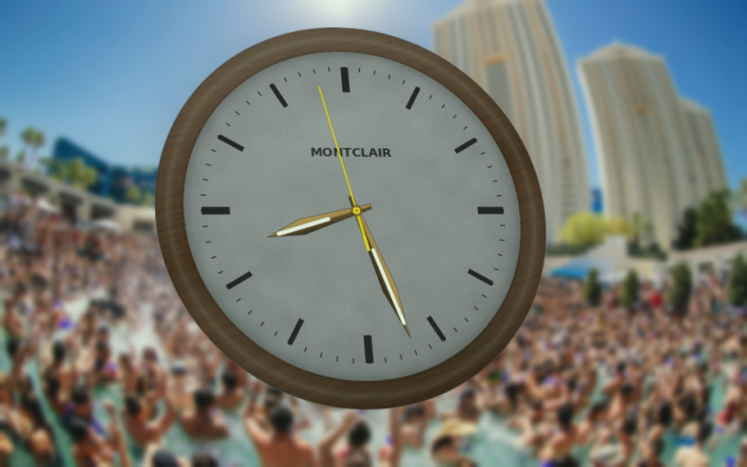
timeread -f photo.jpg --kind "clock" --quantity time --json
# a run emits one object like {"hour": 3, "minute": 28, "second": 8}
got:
{"hour": 8, "minute": 26, "second": 58}
